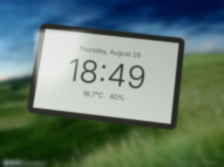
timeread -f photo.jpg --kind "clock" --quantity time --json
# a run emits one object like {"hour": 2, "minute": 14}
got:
{"hour": 18, "minute": 49}
